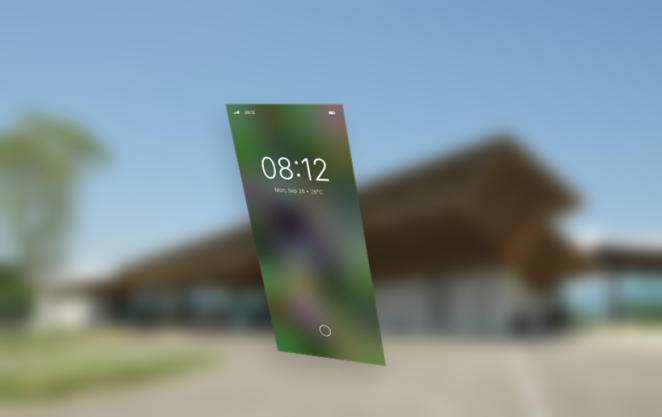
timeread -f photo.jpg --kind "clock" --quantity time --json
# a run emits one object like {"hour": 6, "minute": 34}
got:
{"hour": 8, "minute": 12}
